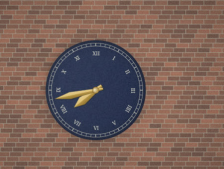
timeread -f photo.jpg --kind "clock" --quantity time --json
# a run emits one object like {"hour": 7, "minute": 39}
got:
{"hour": 7, "minute": 43}
